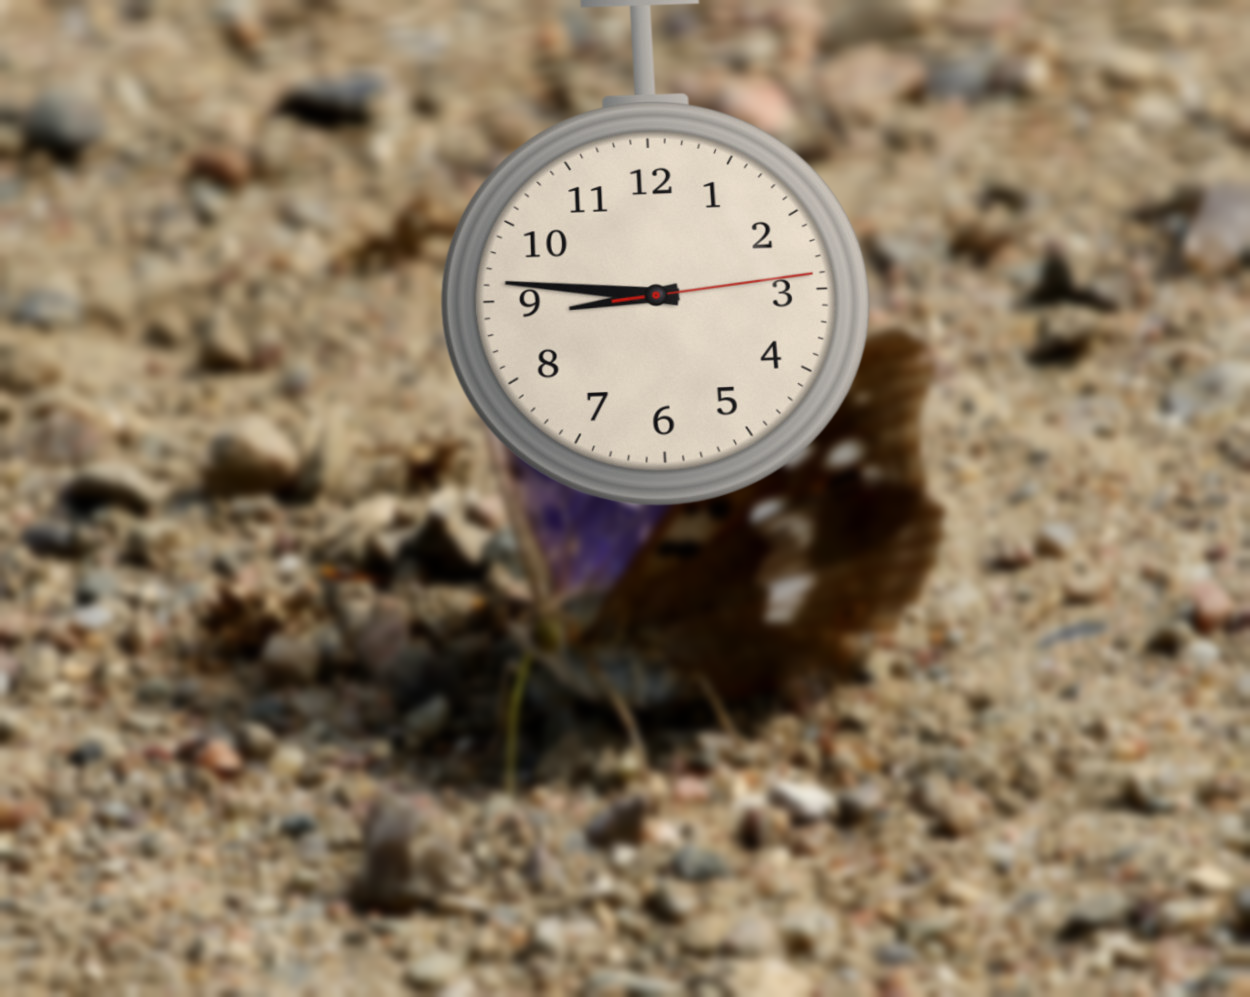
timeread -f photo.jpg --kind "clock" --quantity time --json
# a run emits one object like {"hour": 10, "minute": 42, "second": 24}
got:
{"hour": 8, "minute": 46, "second": 14}
